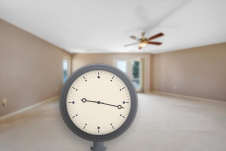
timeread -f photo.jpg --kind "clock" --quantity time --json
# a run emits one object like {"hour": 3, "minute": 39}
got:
{"hour": 9, "minute": 17}
